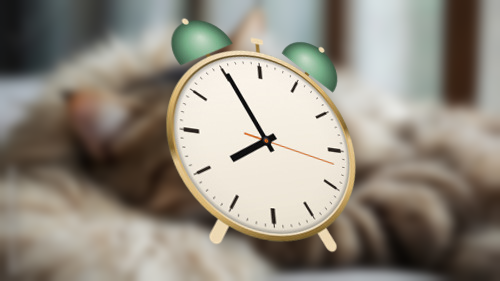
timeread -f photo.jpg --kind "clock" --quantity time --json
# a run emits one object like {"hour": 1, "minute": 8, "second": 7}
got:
{"hour": 7, "minute": 55, "second": 17}
